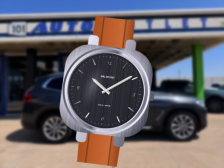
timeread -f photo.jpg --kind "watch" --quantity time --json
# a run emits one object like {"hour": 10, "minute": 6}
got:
{"hour": 10, "minute": 9}
